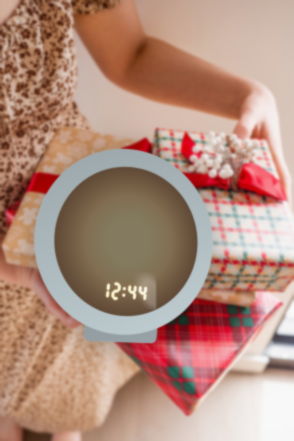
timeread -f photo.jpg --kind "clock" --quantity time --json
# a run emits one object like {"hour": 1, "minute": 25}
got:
{"hour": 12, "minute": 44}
